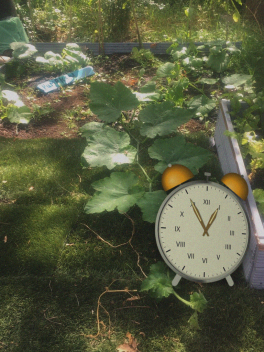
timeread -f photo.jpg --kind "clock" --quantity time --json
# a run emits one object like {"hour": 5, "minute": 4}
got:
{"hour": 12, "minute": 55}
